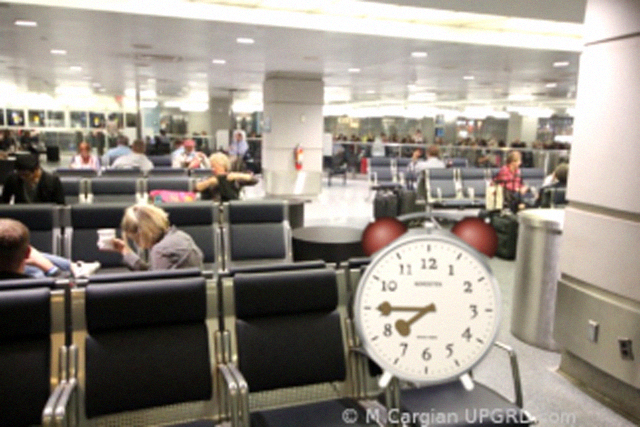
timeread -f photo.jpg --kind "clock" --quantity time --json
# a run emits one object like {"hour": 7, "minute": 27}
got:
{"hour": 7, "minute": 45}
